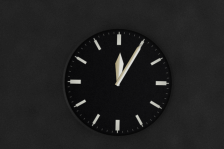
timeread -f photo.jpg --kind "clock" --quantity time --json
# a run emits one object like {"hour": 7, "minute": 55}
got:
{"hour": 12, "minute": 5}
